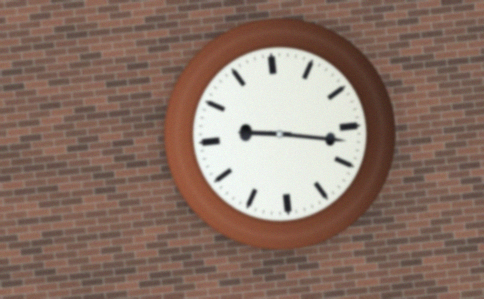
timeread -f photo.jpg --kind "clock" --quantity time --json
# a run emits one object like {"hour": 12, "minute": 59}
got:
{"hour": 9, "minute": 17}
